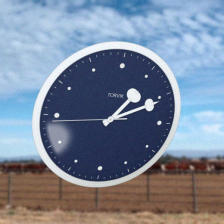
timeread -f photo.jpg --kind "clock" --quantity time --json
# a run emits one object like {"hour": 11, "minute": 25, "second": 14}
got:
{"hour": 1, "minute": 10, "second": 44}
